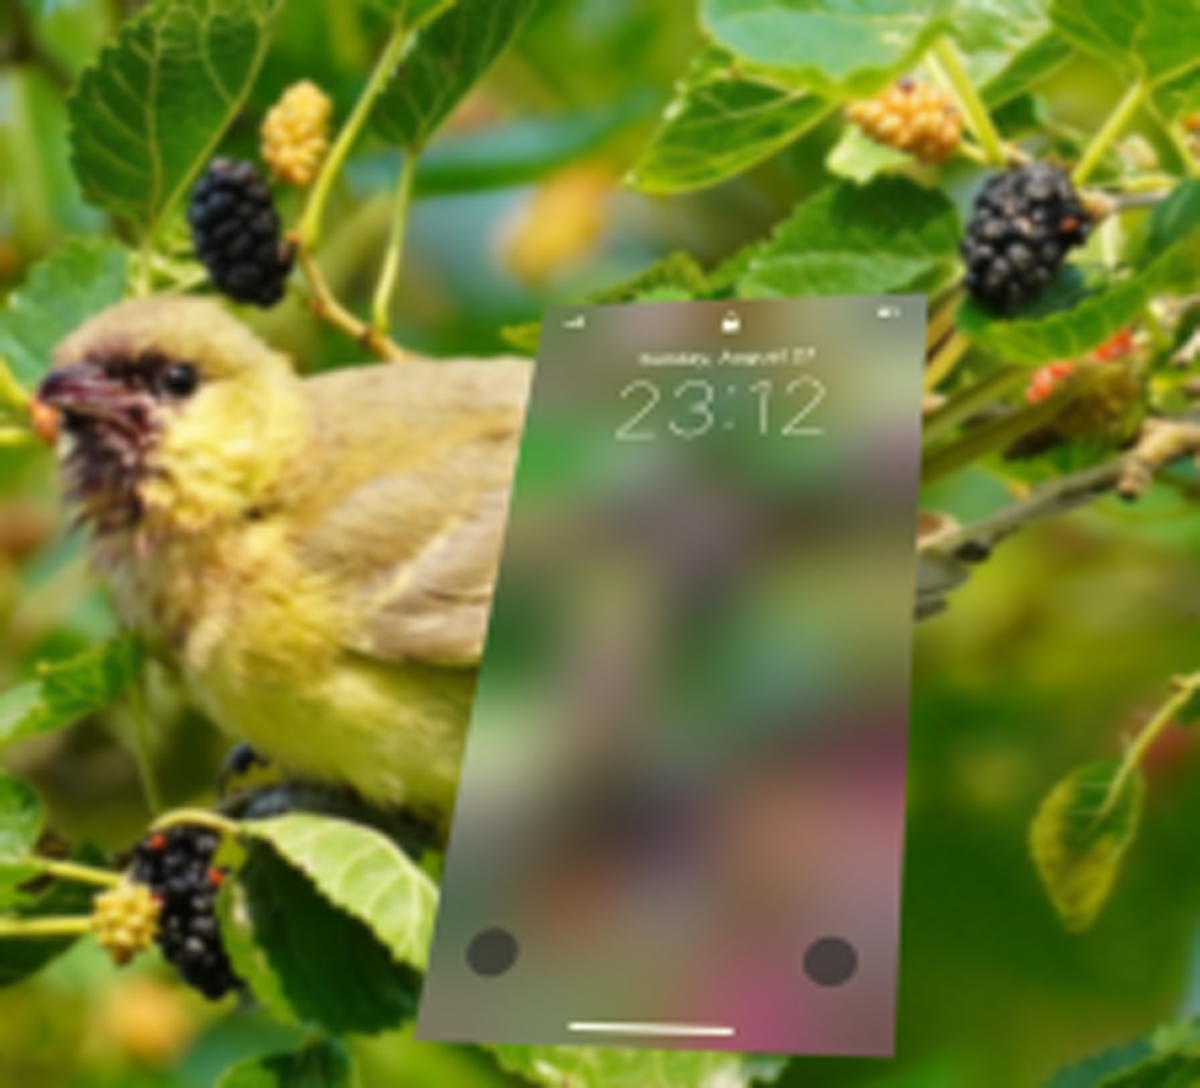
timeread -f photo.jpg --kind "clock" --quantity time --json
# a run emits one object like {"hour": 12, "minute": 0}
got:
{"hour": 23, "minute": 12}
